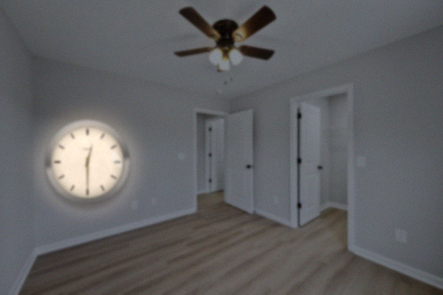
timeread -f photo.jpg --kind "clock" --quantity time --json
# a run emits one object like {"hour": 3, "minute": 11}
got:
{"hour": 12, "minute": 30}
